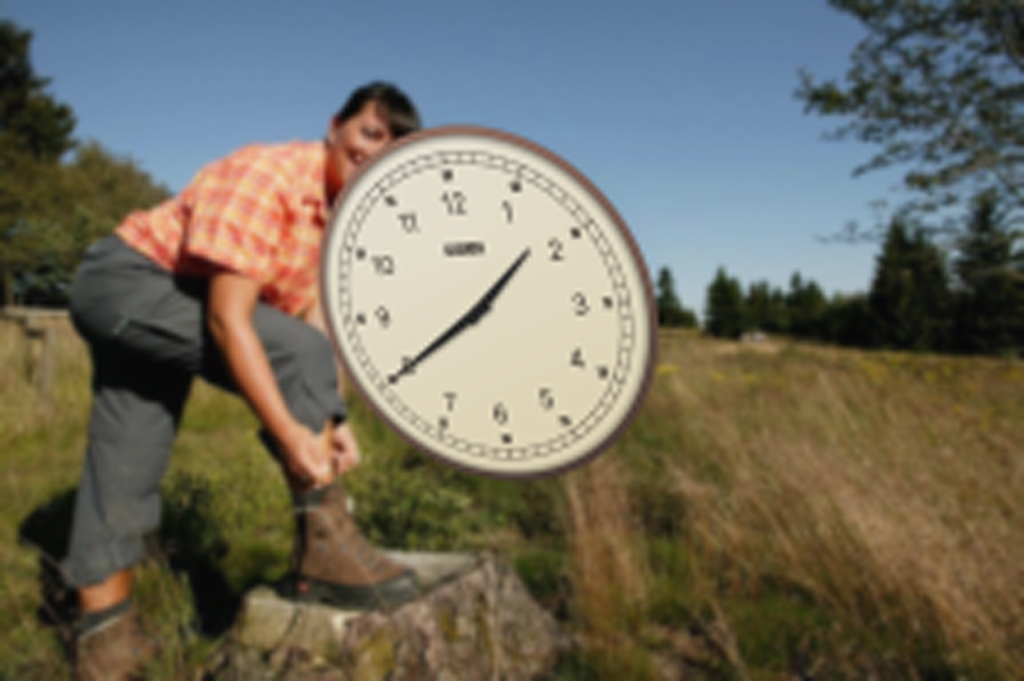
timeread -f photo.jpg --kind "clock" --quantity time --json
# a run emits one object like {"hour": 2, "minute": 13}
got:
{"hour": 1, "minute": 40}
